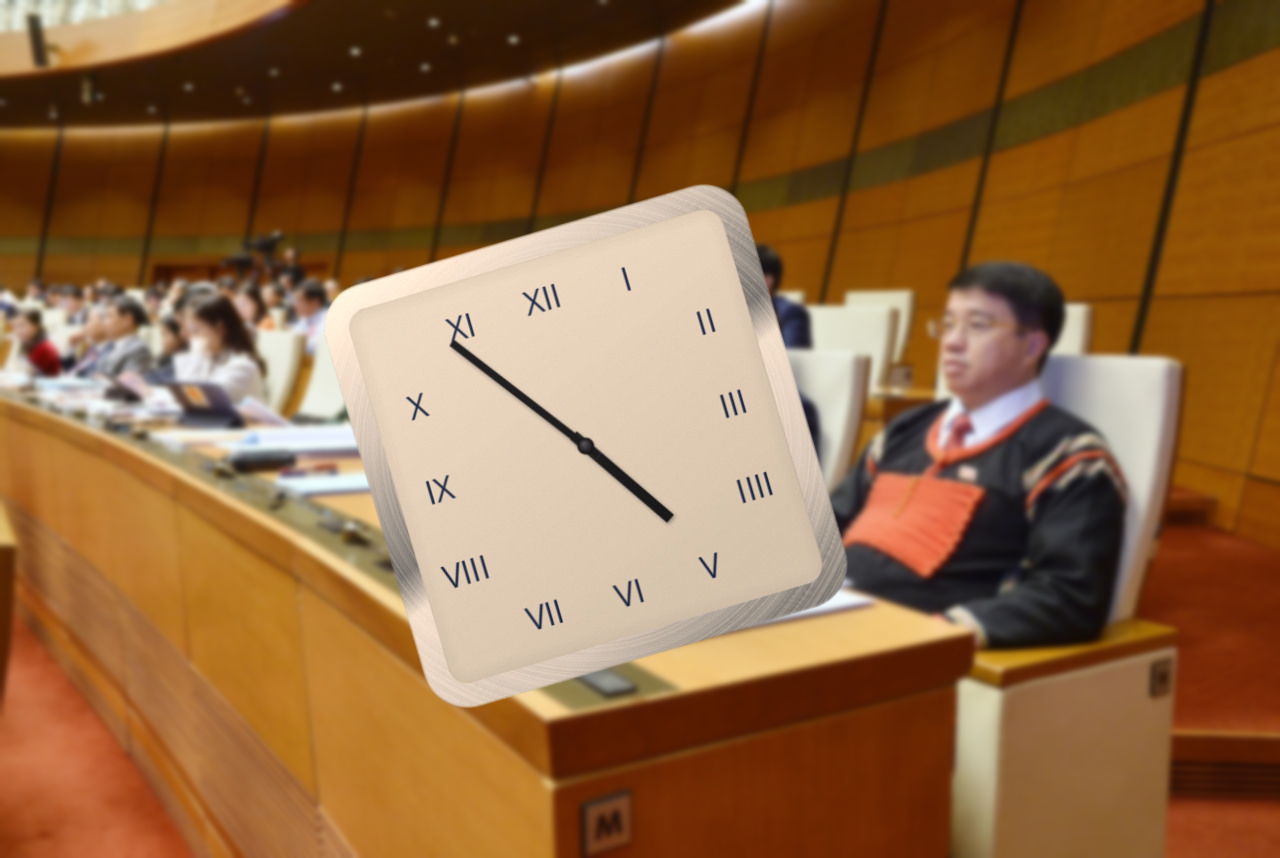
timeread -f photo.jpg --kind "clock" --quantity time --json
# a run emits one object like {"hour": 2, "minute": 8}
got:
{"hour": 4, "minute": 54}
